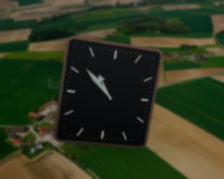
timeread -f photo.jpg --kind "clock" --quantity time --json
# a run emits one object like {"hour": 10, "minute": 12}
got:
{"hour": 10, "minute": 52}
